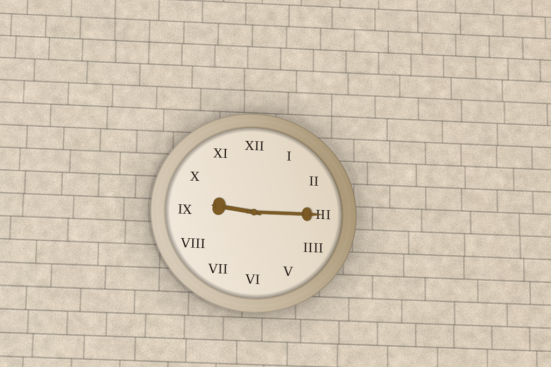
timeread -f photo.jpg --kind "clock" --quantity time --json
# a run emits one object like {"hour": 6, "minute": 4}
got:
{"hour": 9, "minute": 15}
